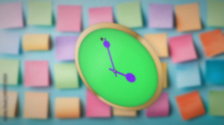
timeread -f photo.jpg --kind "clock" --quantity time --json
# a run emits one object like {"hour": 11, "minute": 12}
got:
{"hour": 4, "minute": 1}
